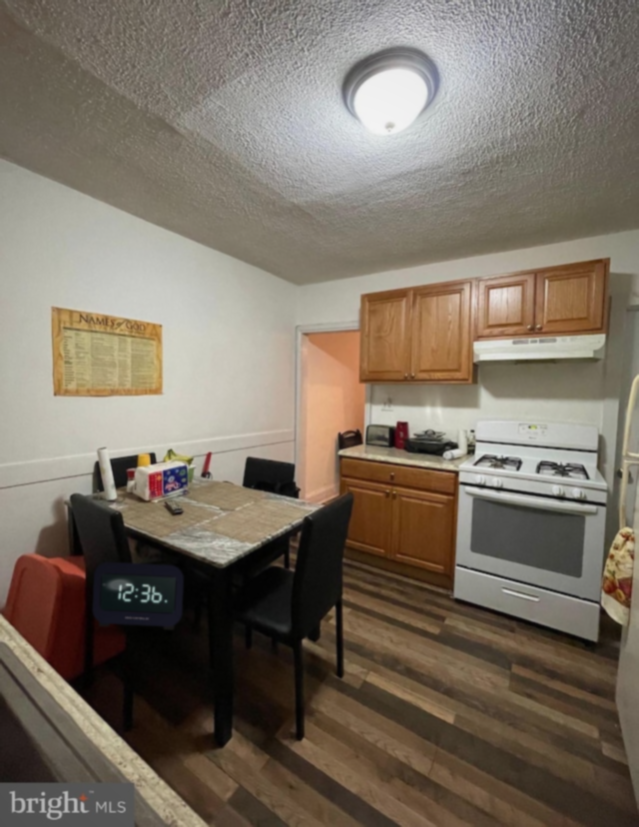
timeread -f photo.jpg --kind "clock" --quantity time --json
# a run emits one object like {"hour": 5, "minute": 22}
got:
{"hour": 12, "minute": 36}
